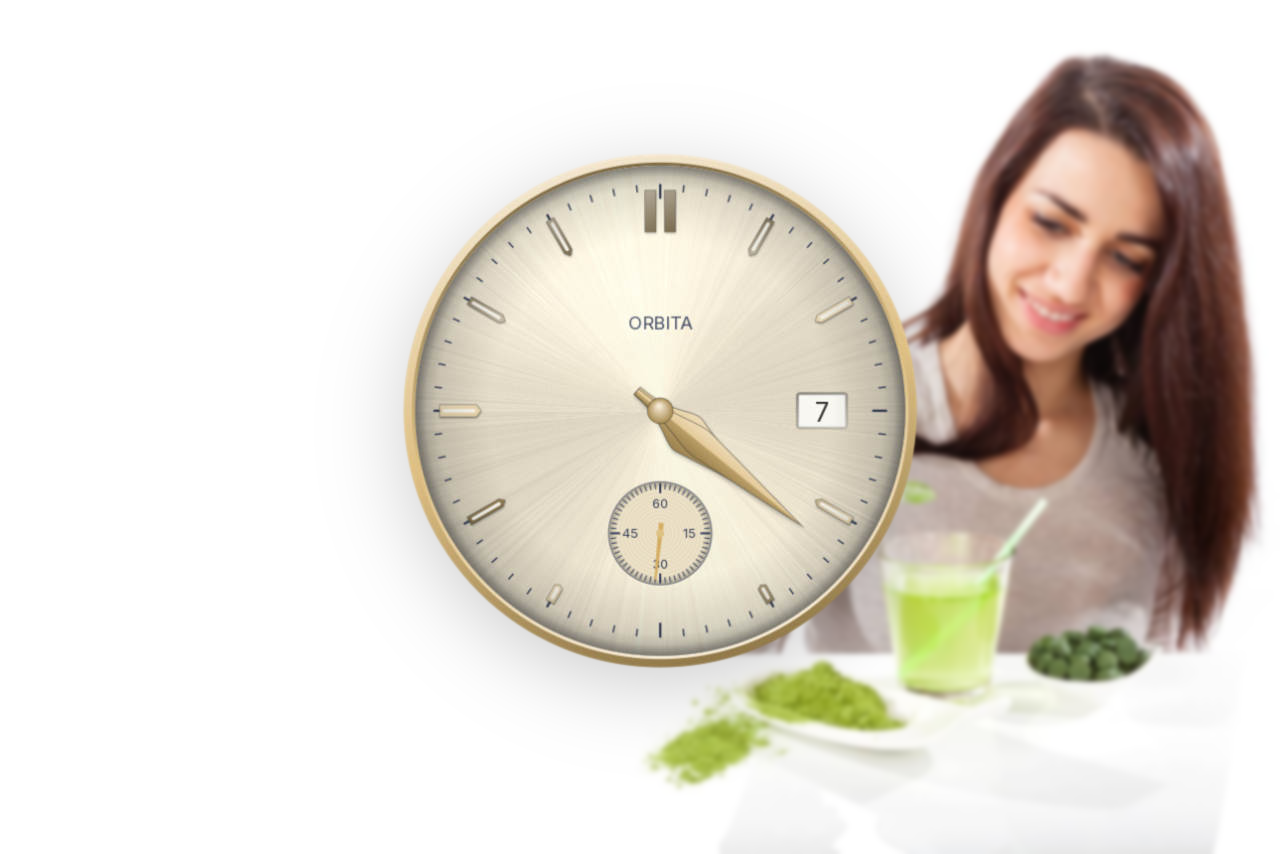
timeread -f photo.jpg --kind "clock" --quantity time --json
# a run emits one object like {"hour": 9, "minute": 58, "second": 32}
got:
{"hour": 4, "minute": 21, "second": 31}
